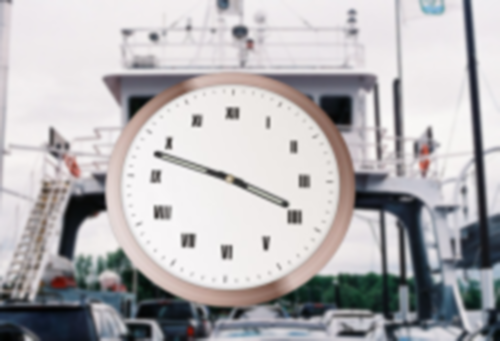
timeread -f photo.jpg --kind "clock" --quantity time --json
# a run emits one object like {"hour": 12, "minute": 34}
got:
{"hour": 3, "minute": 48}
